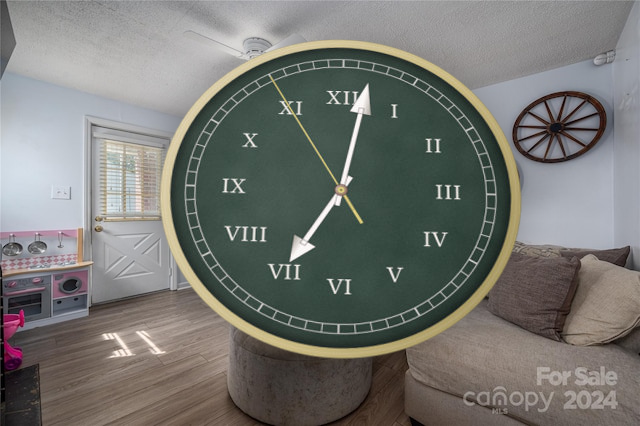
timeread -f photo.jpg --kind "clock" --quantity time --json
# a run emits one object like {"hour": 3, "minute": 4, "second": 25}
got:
{"hour": 7, "minute": 1, "second": 55}
